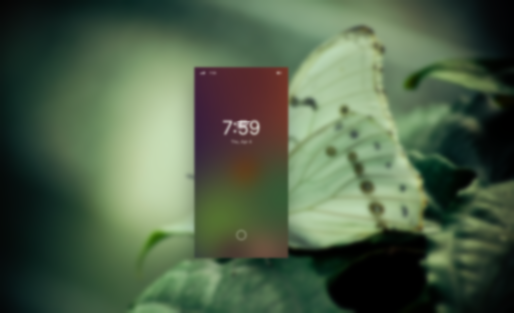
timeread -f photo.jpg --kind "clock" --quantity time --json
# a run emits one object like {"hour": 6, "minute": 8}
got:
{"hour": 7, "minute": 59}
